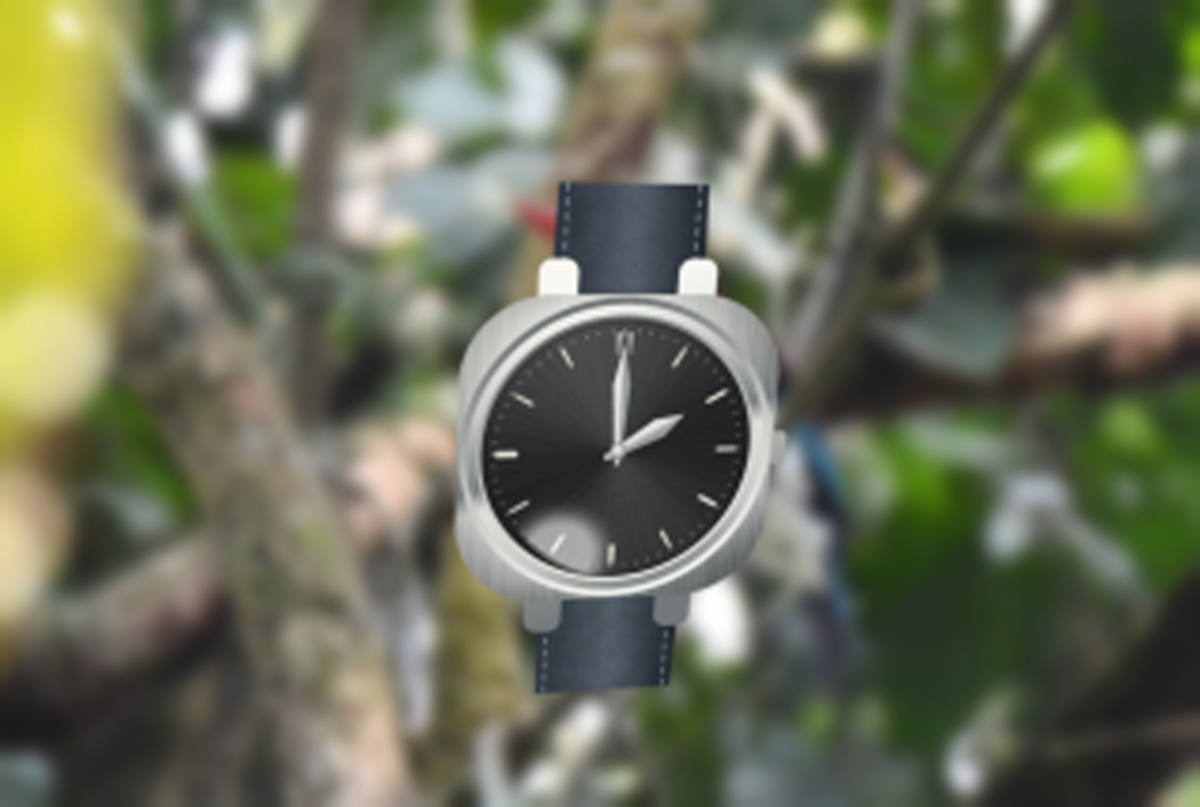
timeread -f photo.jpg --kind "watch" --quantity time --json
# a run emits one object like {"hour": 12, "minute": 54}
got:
{"hour": 2, "minute": 0}
